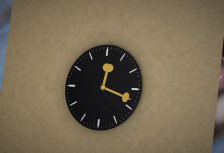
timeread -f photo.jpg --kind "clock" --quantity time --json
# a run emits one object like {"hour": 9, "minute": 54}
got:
{"hour": 12, "minute": 18}
